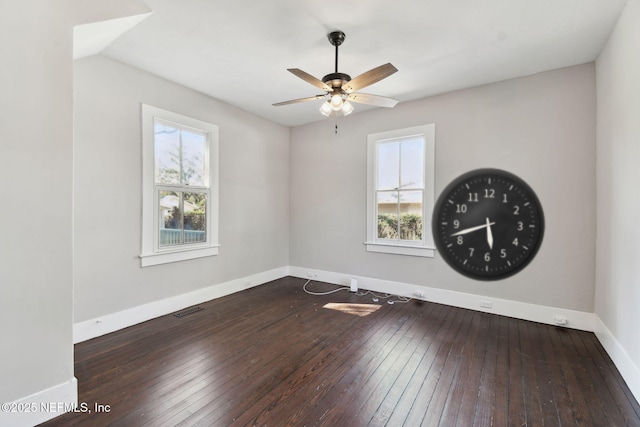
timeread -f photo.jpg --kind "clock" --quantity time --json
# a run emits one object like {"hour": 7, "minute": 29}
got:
{"hour": 5, "minute": 42}
